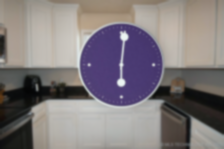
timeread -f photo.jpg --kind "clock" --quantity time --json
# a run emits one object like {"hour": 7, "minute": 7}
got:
{"hour": 6, "minute": 1}
